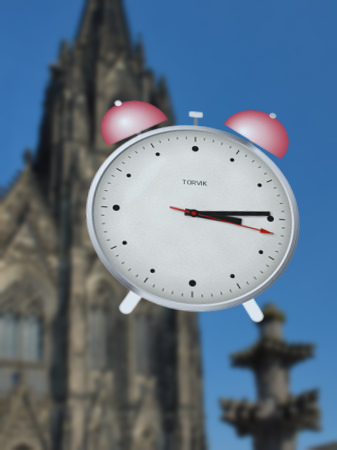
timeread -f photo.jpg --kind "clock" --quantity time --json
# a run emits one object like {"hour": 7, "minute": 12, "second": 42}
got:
{"hour": 3, "minute": 14, "second": 17}
